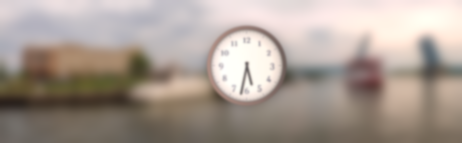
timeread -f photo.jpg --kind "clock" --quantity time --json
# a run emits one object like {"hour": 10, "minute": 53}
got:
{"hour": 5, "minute": 32}
